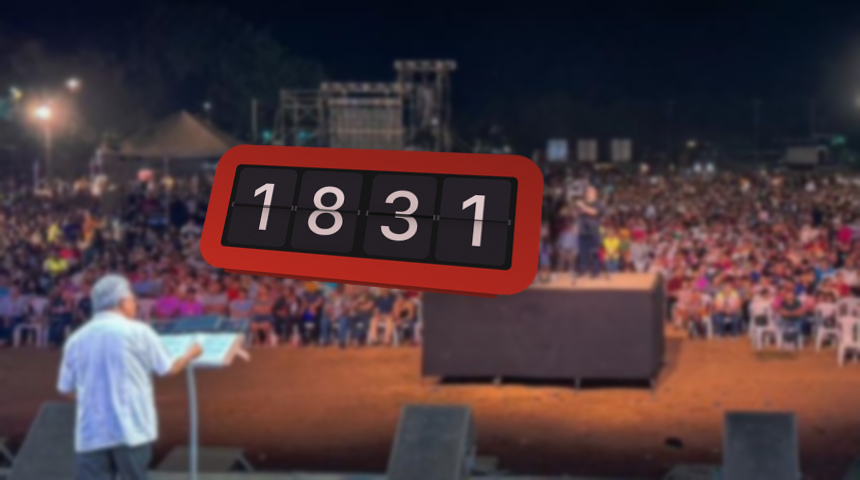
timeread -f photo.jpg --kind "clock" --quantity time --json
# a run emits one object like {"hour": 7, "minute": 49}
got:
{"hour": 18, "minute": 31}
